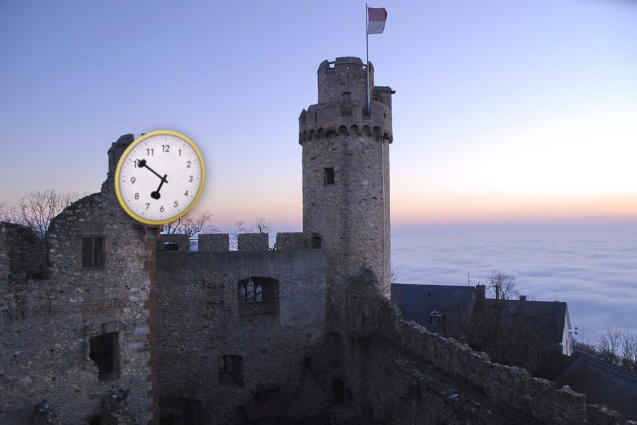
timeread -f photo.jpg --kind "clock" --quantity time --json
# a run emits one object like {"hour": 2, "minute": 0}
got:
{"hour": 6, "minute": 51}
